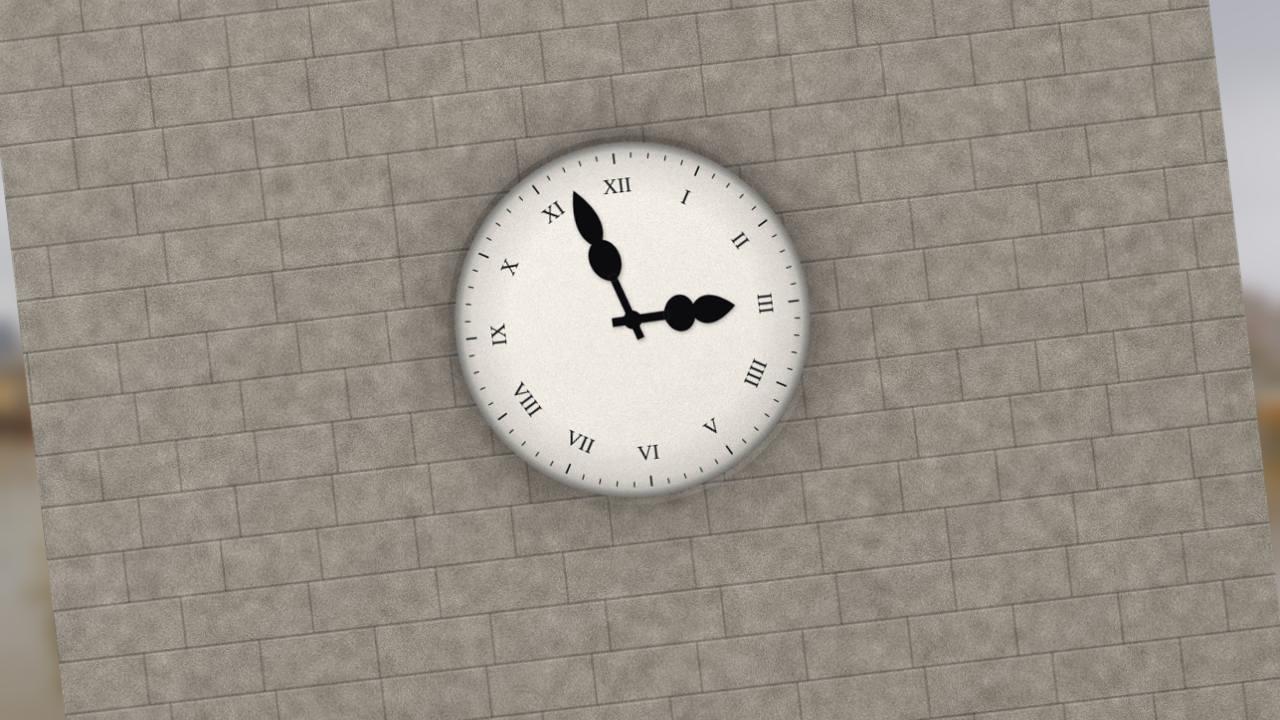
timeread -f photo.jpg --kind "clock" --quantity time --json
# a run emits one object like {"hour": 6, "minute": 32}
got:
{"hour": 2, "minute": 57}
